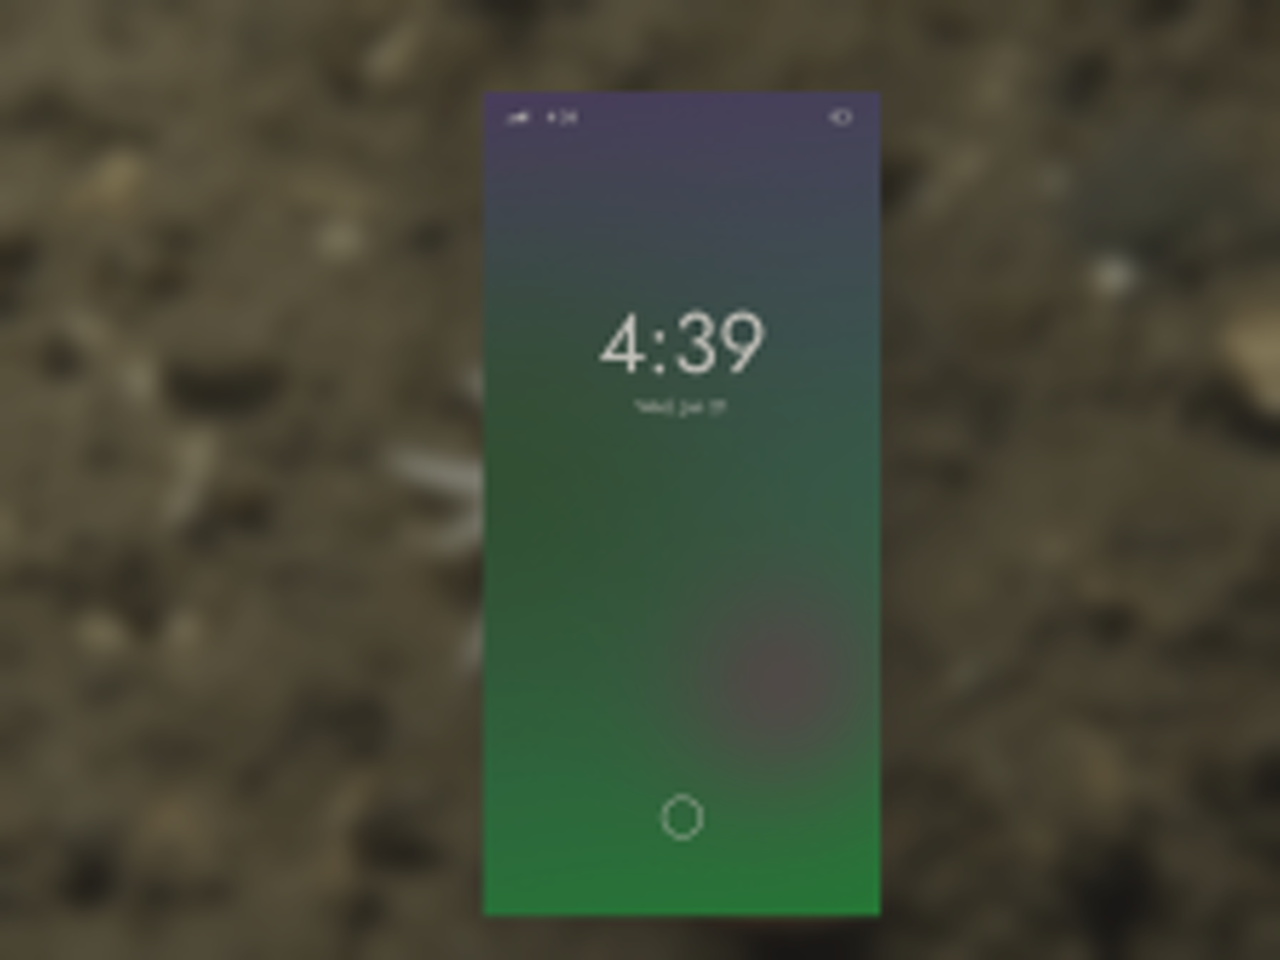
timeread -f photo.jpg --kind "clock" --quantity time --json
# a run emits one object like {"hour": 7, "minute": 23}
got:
{"hour": 4, "minute": 39}
